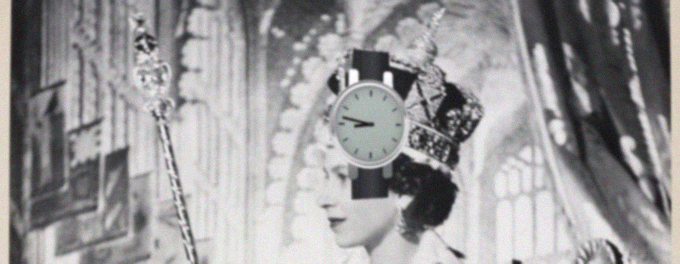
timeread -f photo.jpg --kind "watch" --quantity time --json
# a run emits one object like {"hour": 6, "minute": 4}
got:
{"hour": 8, "minute": 47}
